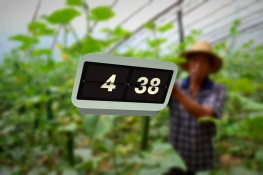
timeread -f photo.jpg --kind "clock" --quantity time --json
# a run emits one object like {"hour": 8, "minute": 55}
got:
{"hour": 4, "minute": 38}
